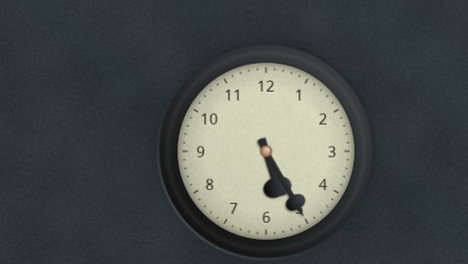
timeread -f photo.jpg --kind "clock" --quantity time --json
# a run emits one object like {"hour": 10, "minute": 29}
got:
{"hour": 5, "minute": 25}
